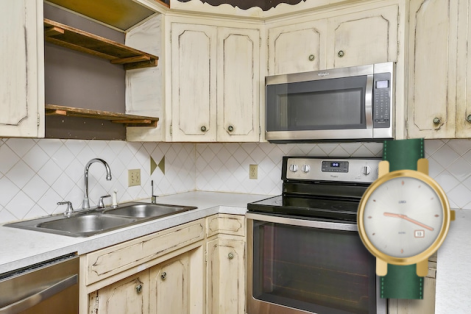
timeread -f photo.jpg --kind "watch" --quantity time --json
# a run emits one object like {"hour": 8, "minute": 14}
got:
{"hour": 9, "minute": 19}
